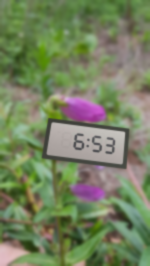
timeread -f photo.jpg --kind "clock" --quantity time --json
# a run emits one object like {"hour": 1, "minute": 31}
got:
{"hour": 6, "minute": 53}
